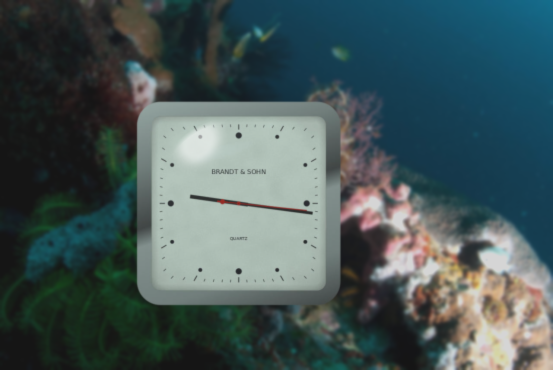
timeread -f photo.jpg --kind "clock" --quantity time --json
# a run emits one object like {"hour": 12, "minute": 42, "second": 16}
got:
{"hour": 9, "minute": 16, "second": 16}
